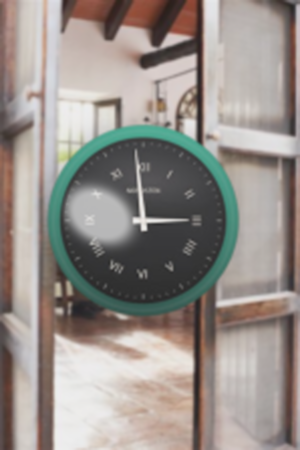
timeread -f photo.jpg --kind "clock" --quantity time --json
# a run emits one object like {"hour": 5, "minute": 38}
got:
{"hour": 2, "minute": 59}
